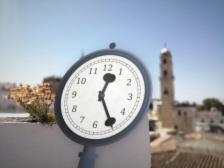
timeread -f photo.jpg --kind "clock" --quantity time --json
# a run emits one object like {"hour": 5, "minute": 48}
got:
{"hour": 12, "minute": 25}
